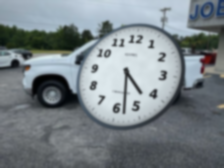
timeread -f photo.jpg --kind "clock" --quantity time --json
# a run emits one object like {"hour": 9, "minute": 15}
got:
{"hour": 4, "minute": 28}
